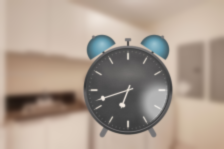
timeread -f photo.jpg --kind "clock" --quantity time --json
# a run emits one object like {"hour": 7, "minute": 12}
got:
{"hour": 6, "minute": 42}
